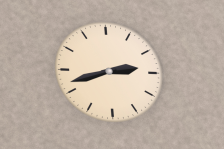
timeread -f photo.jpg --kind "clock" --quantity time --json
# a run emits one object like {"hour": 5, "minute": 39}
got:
{"hour": 2, "minute": 42}
